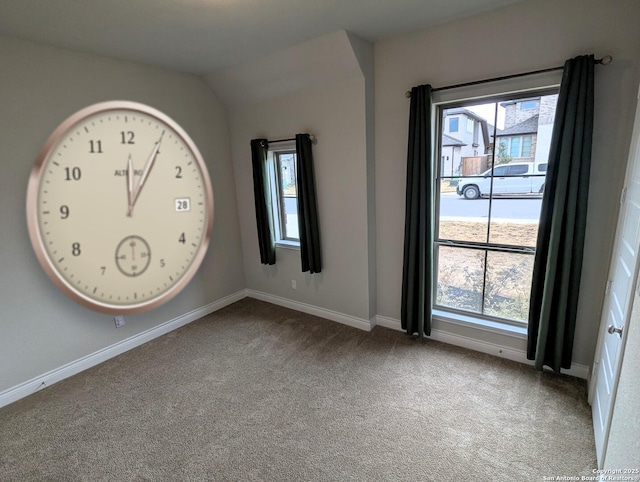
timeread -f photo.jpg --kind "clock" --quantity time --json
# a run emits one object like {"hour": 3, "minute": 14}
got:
{"hour": 12, "minute": 5}
